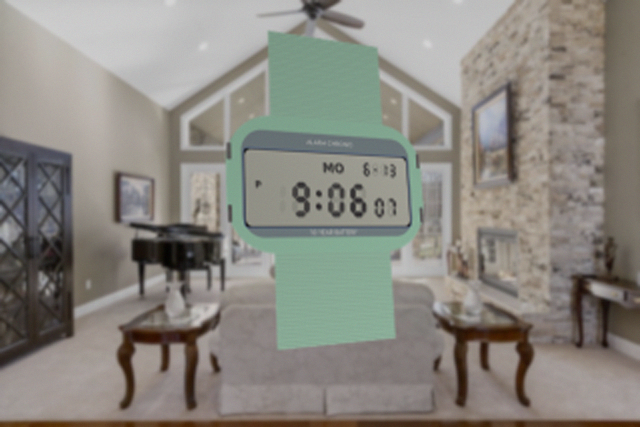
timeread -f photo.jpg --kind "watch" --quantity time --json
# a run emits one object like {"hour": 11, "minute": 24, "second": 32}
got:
{"hour": 9, "minute": 6, "second": 7}
